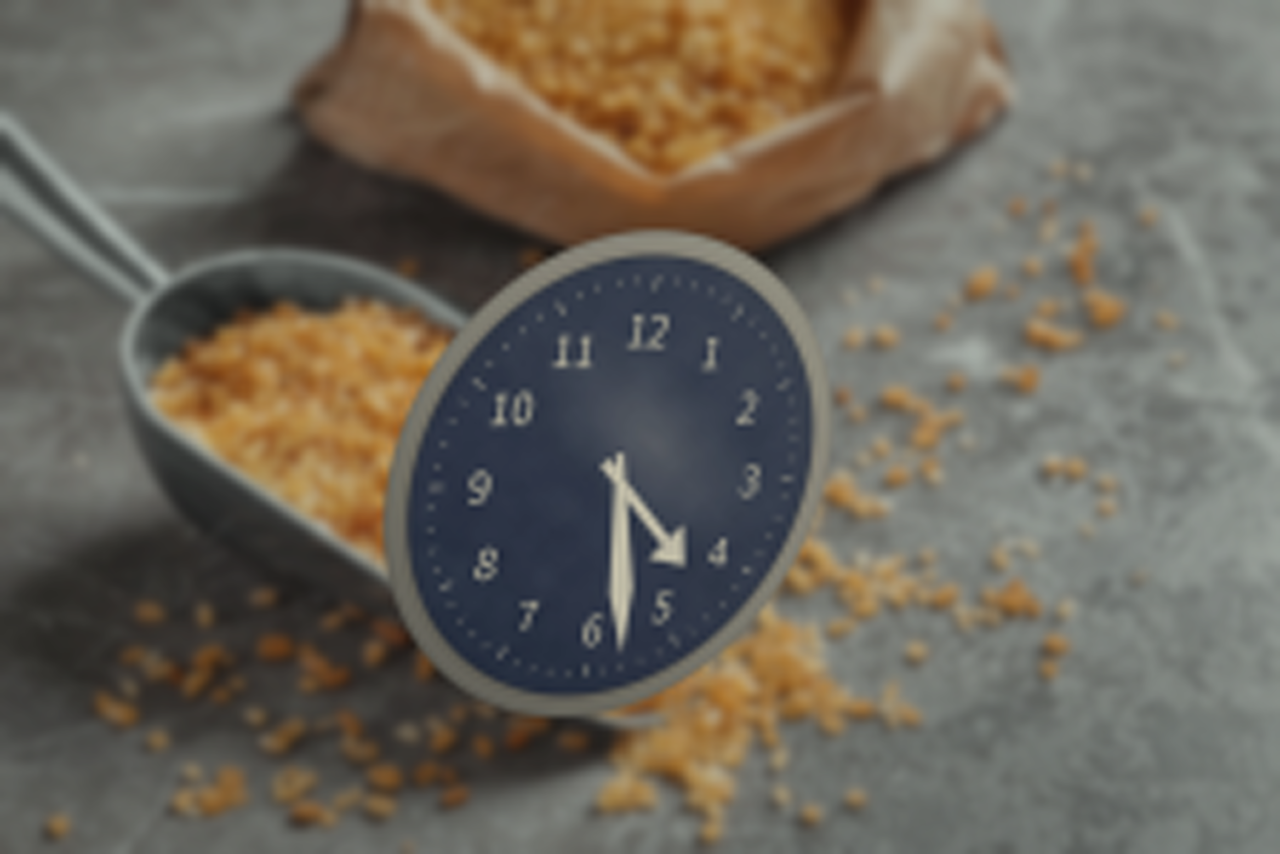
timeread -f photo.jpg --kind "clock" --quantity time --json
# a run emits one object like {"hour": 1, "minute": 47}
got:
{"hour": 4, "minute": 28}
